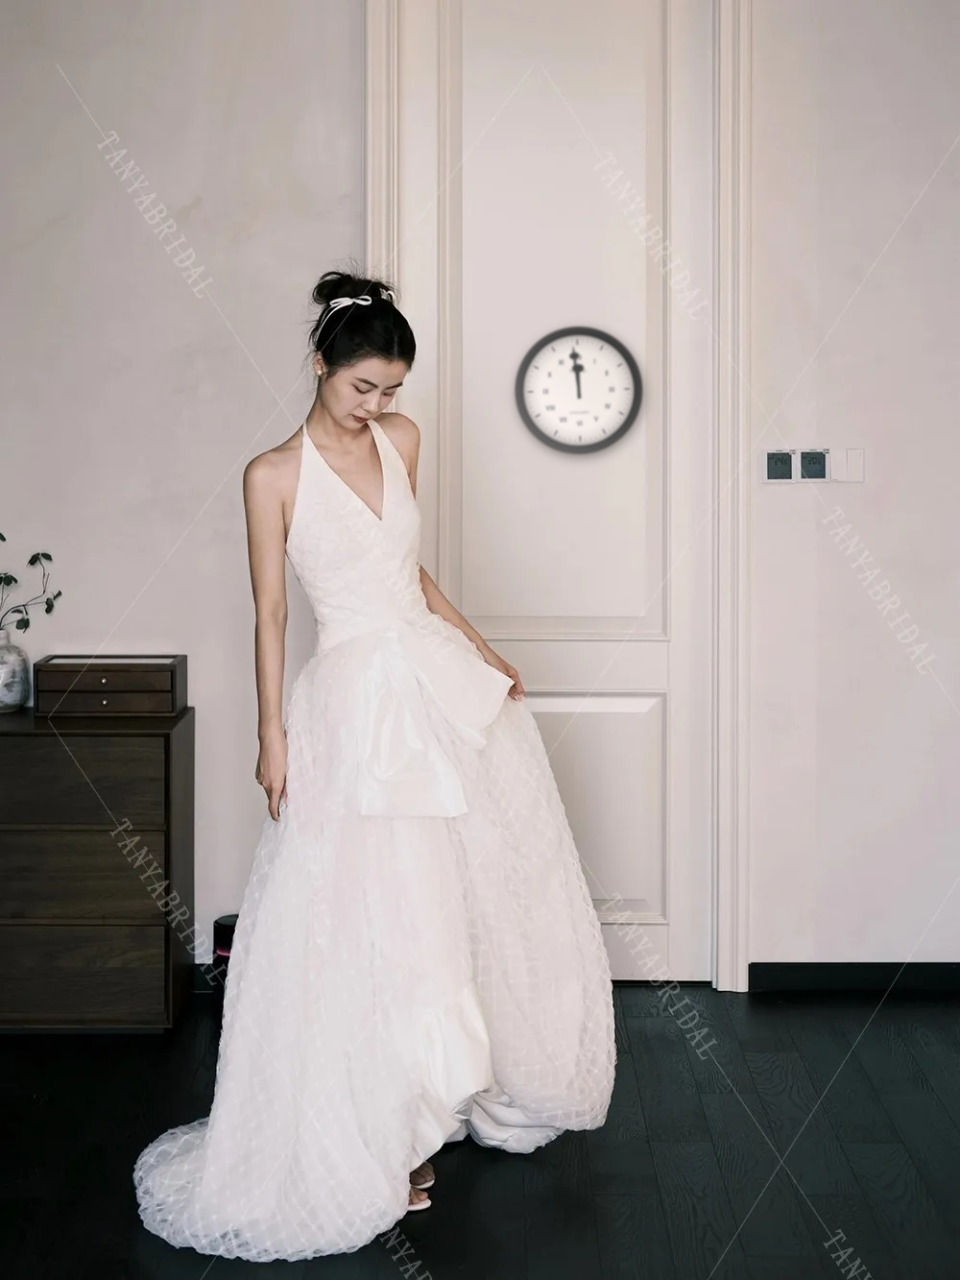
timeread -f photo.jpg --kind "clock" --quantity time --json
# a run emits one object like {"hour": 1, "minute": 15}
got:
{"hour": 11, "minute": 59}
